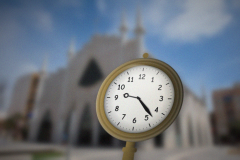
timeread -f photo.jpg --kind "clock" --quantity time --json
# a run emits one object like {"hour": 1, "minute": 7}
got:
{"hour": 9, "minute": 23}
